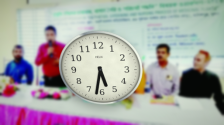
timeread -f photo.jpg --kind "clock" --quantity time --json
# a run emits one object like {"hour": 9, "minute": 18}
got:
{"hour": 5, "minute": 32}
